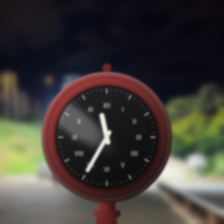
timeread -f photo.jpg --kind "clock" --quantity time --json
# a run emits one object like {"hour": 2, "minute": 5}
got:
{"hour": 11, "minute": 35}
